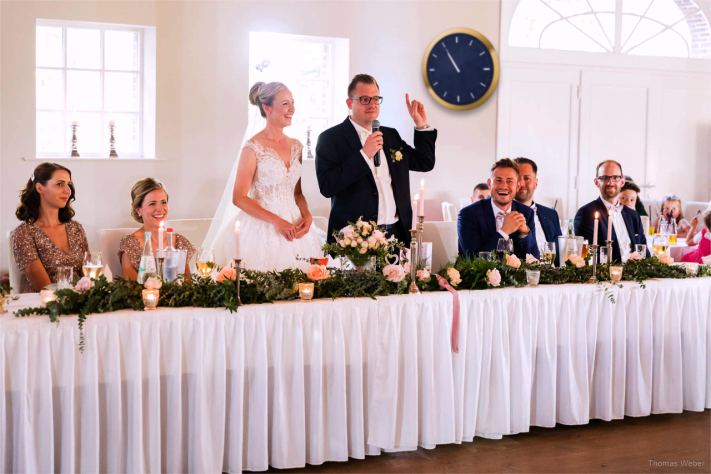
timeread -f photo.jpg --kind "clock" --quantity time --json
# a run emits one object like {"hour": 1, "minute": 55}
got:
{"hour": 10, "minute": 55}
